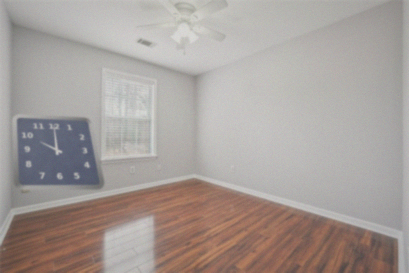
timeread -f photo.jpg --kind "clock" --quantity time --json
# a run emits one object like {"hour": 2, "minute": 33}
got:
{"hour": 10, "minute": 0}
